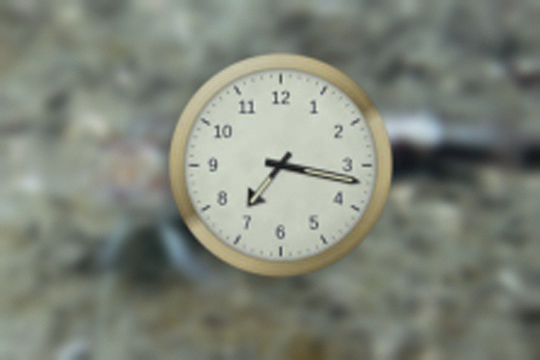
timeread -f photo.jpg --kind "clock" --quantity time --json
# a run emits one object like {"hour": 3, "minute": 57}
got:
{"hour": 7, "minute": 17}
